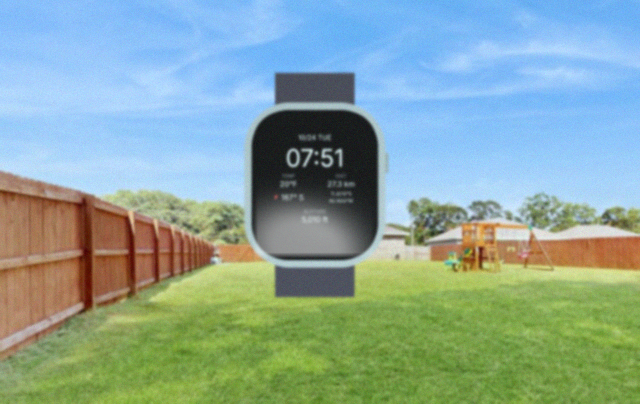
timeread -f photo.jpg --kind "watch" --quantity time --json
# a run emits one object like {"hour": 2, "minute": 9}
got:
{"hour": 7, "minute": 51}
